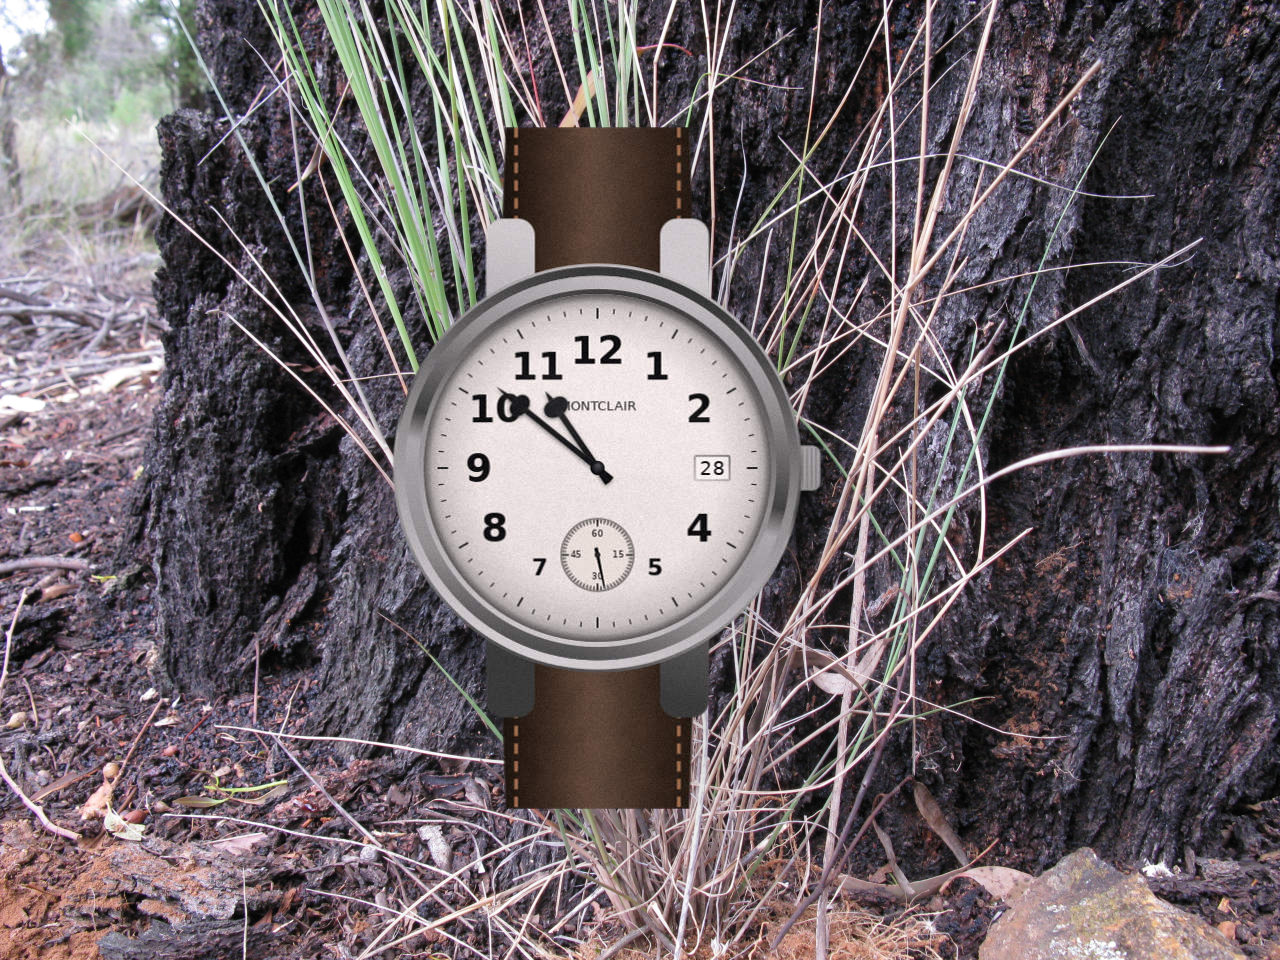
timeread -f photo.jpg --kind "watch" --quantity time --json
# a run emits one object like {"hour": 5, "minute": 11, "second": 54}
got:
{"hour": 10, "minute": 51, "second": 28}
